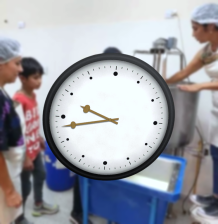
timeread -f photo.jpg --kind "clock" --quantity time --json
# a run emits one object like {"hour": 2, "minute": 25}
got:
{"hour": 9, "minute": 43}
